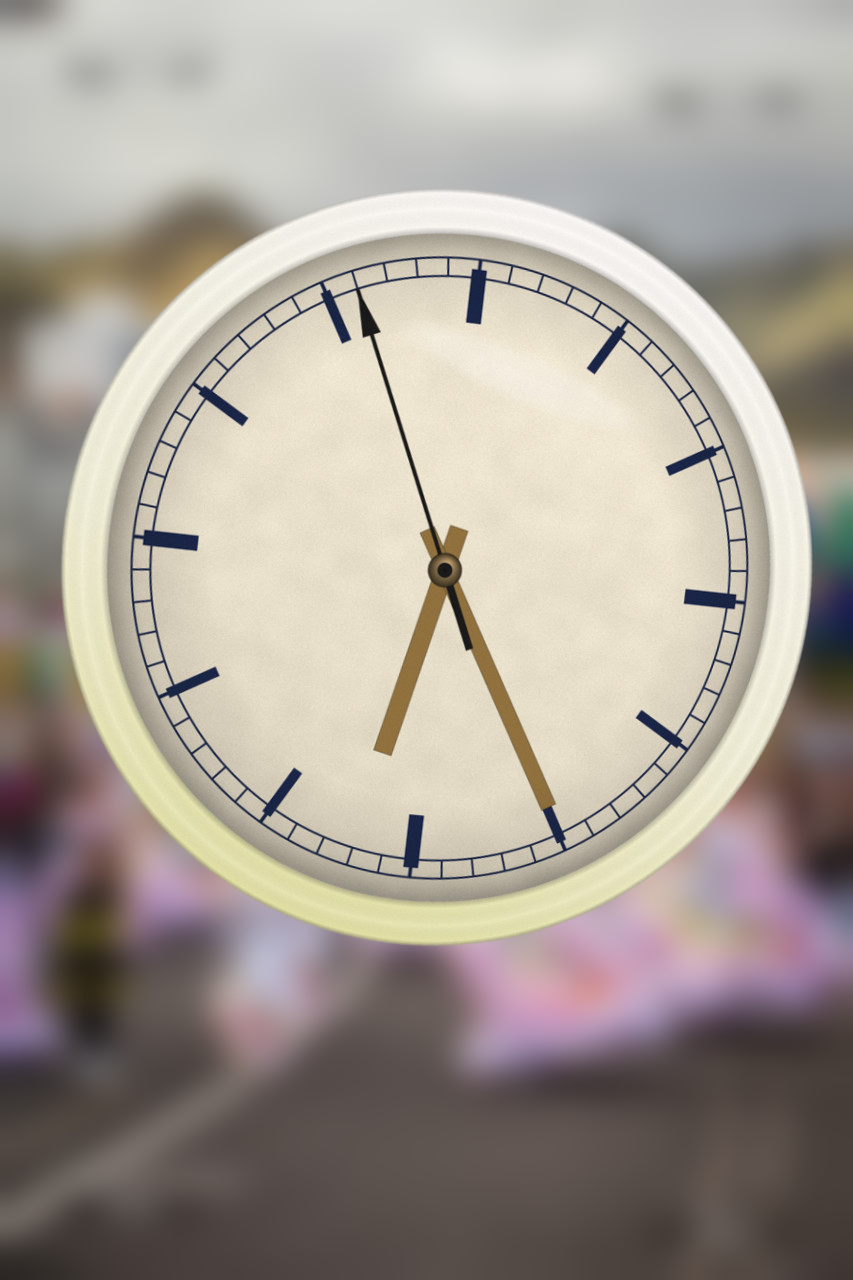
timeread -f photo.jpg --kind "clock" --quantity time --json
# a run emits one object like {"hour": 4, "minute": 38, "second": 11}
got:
{"hour": 6, "minute": 24, "second": 56}
